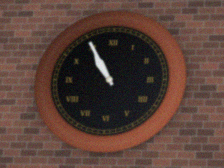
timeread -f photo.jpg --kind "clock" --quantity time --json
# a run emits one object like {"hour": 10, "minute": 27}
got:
{"hour": 10, "minute": 55}
